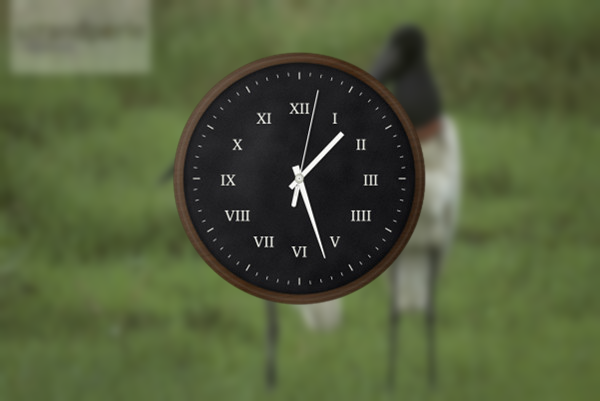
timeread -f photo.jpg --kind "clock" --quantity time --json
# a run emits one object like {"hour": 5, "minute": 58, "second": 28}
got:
{"hour": 1, "minute": 27, "second": 2}
